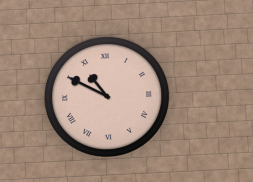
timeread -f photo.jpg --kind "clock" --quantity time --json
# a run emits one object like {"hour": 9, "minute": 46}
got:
{"hour": 10, "minute": 50}
